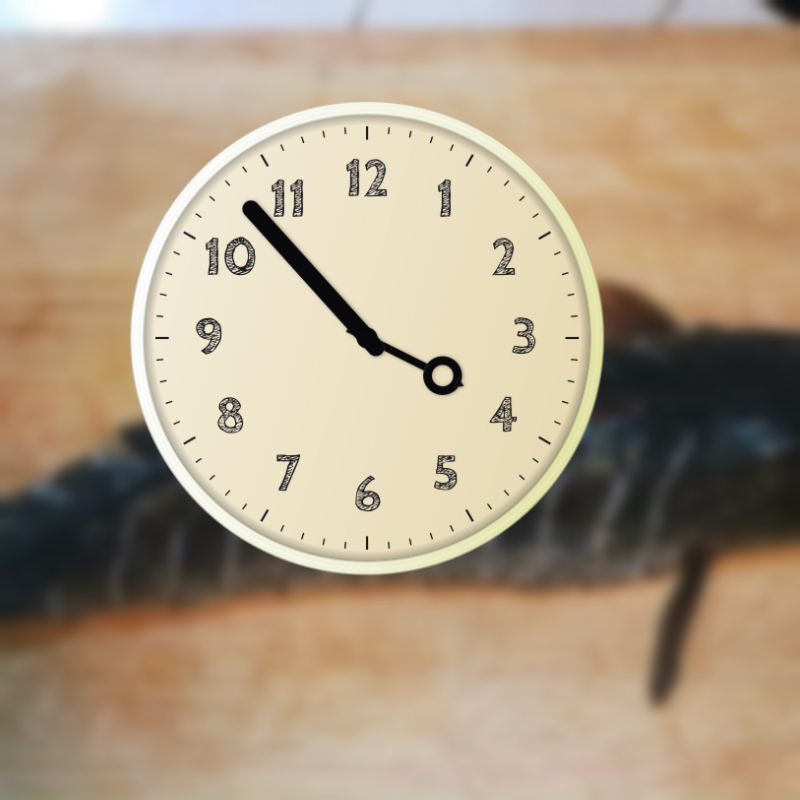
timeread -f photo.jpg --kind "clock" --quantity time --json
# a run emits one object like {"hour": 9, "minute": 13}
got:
{"hour": 3, "minute": 53}
